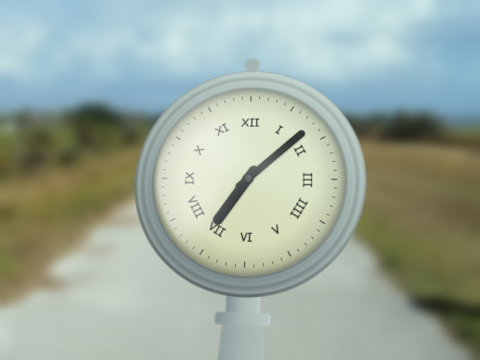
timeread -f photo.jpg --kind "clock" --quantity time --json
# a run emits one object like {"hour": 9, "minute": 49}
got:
{"hour": 7, "minute": 8}
